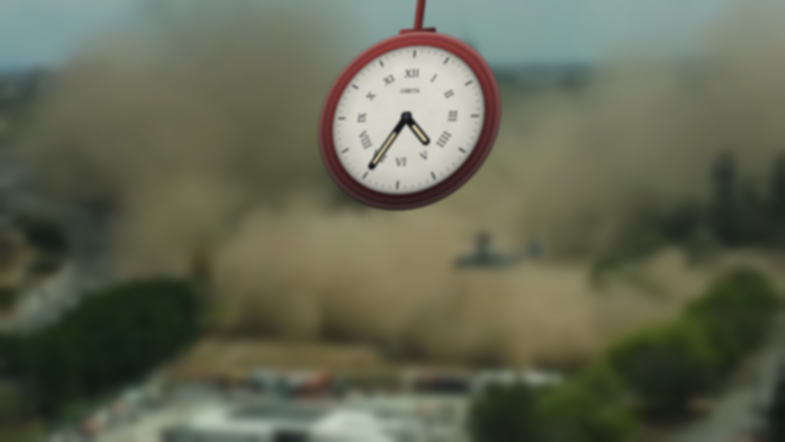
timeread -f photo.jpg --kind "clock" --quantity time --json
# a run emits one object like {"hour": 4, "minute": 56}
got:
{"hour": 4, "minute": 35}
